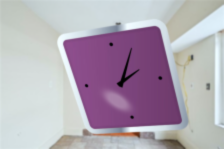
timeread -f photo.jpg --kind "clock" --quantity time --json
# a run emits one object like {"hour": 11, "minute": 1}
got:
{"hour": 2, "minute": 5}
